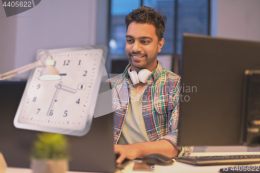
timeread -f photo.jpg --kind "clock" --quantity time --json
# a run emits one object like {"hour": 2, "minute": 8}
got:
{"hour": 3, "minute": 31}
